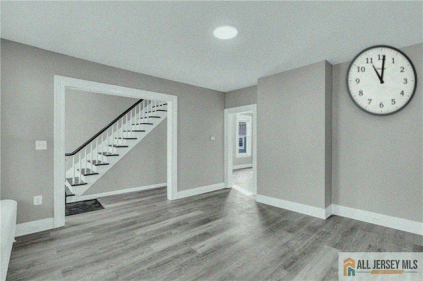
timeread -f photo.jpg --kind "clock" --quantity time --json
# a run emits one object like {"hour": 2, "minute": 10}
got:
{"hour": 11, "minute": 1}
